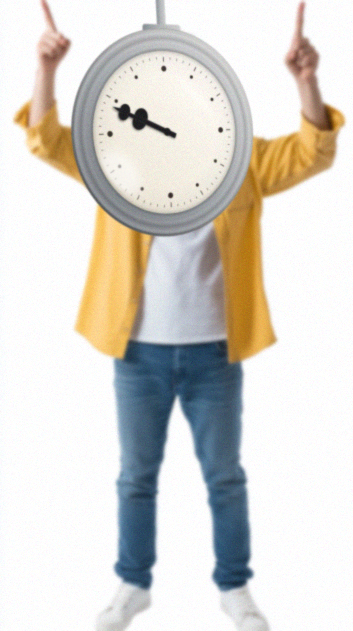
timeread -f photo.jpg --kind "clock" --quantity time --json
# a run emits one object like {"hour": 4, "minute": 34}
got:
{"hour": 9, "minute": 49}
